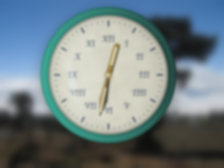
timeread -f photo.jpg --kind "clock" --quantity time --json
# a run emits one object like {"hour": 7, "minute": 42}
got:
{"hour": 12, "minute": 32}
